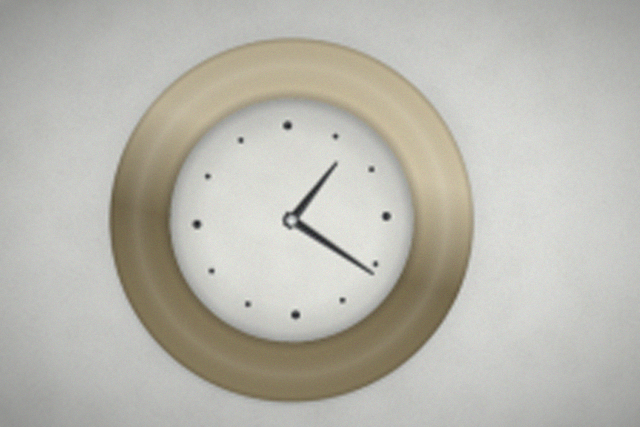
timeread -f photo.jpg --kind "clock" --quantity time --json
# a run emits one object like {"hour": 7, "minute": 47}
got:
{"hour": 1, "minute": 21}
